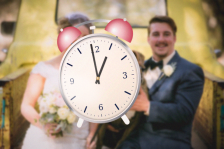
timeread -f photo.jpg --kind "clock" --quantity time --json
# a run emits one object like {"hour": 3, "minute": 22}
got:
{"hour": 12, "minute": 59}
